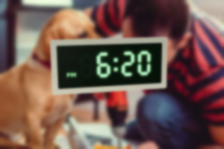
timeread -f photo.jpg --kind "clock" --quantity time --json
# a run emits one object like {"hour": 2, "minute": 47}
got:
{"hour": 6, "minute": 20}
